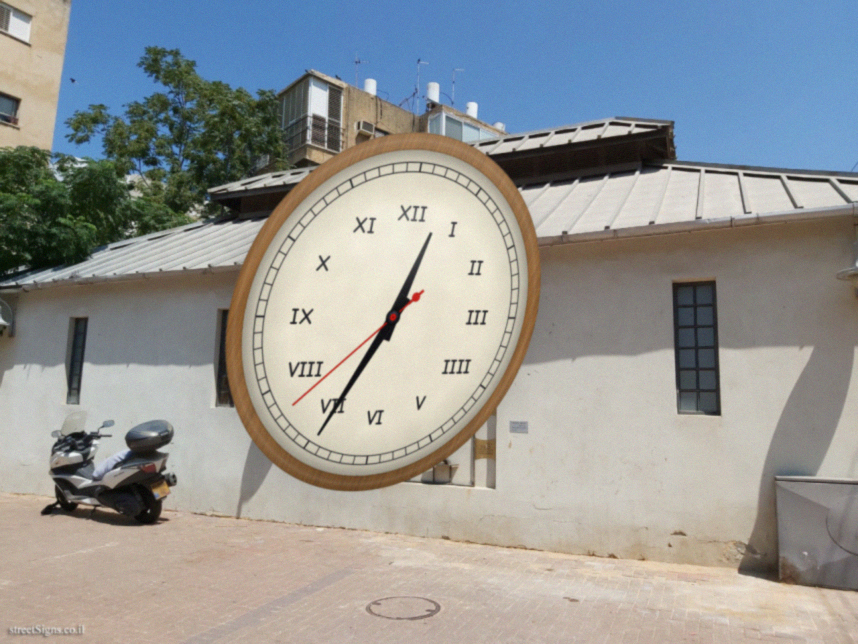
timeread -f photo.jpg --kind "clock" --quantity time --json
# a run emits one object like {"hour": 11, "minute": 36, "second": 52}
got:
{"hour": 12, "minute": 34, "second": 38}
